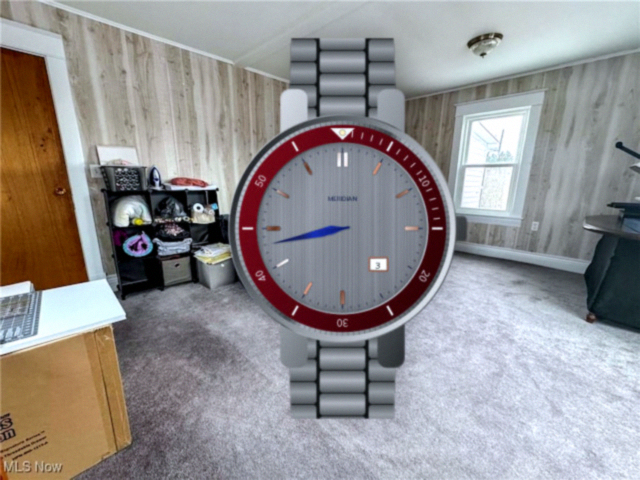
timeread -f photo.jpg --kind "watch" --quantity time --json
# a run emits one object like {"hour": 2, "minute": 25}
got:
{"hour": 8, "minute": 43}
